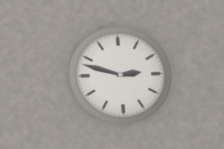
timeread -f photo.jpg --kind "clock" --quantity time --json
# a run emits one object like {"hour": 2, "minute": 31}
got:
{"hour": 2, "minute": 48}
